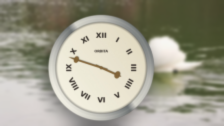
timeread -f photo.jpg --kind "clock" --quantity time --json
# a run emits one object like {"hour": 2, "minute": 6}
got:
{"hour": 3, "minute": 48}
